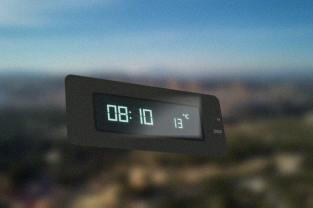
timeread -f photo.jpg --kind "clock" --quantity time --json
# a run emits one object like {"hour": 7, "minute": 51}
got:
{"hour": 8, "minute": 10}
